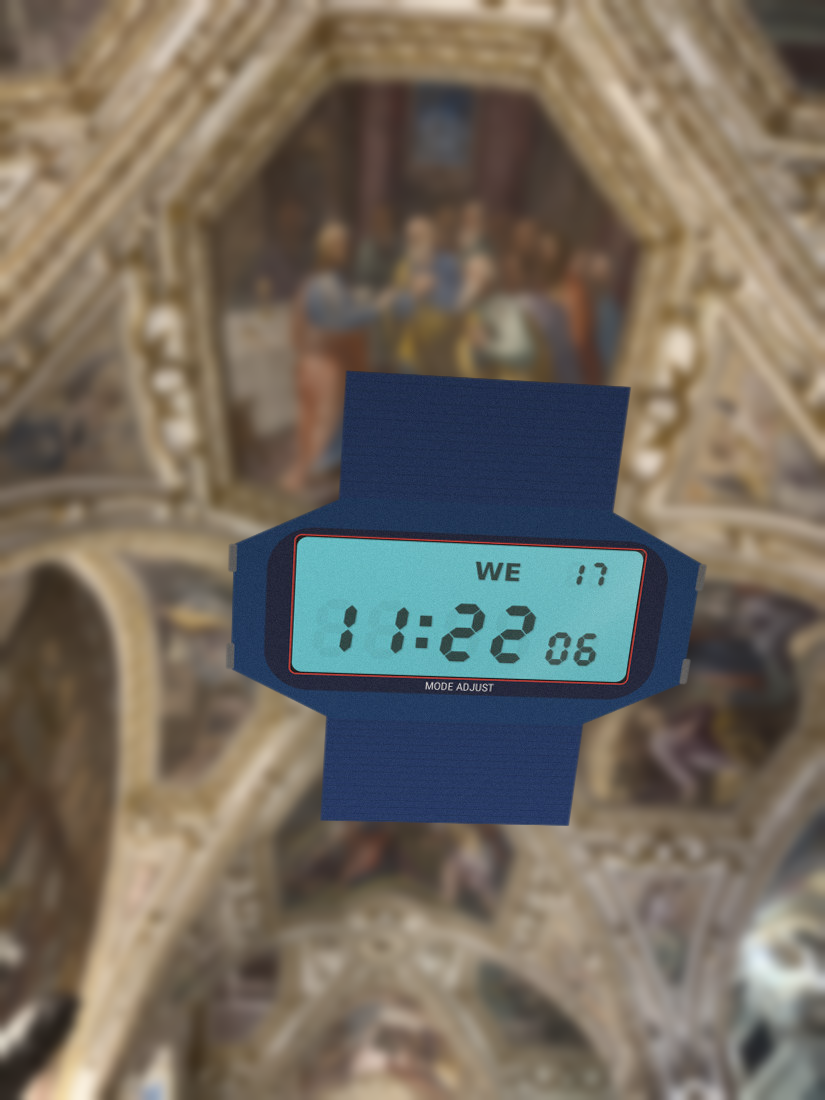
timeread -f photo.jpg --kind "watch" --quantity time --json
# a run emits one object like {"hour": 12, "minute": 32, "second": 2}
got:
{"hour": 11, "minute": 22, "second": 6}
